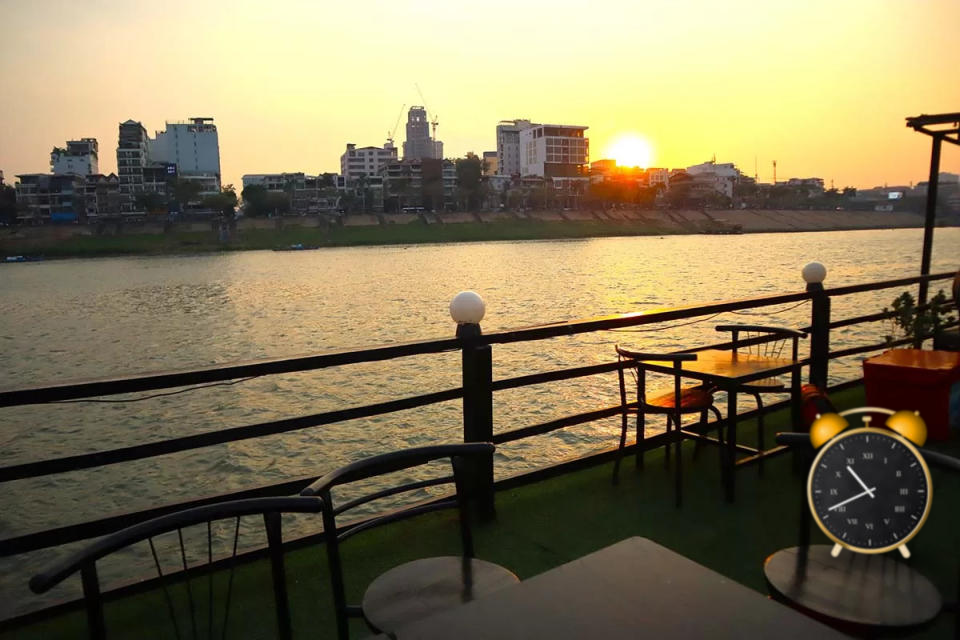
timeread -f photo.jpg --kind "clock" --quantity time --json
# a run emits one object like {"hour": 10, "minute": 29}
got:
{"hour": 10, "minute": 41}
